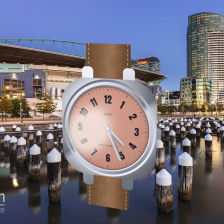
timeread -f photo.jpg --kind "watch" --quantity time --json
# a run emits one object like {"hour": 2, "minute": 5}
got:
{"hour": 4, "minute": 26}
